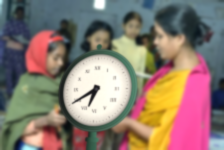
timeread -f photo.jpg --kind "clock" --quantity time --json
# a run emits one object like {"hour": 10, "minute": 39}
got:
{"hour": 6, "minute": 40}
